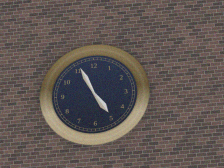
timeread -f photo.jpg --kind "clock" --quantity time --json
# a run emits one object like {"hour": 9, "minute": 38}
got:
{"hour": 4, "minute": 56}
